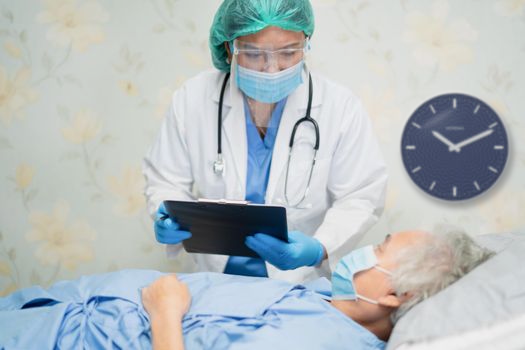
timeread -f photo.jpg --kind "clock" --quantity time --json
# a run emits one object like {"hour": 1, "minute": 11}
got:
{"hour": 10, "minute": 11}
